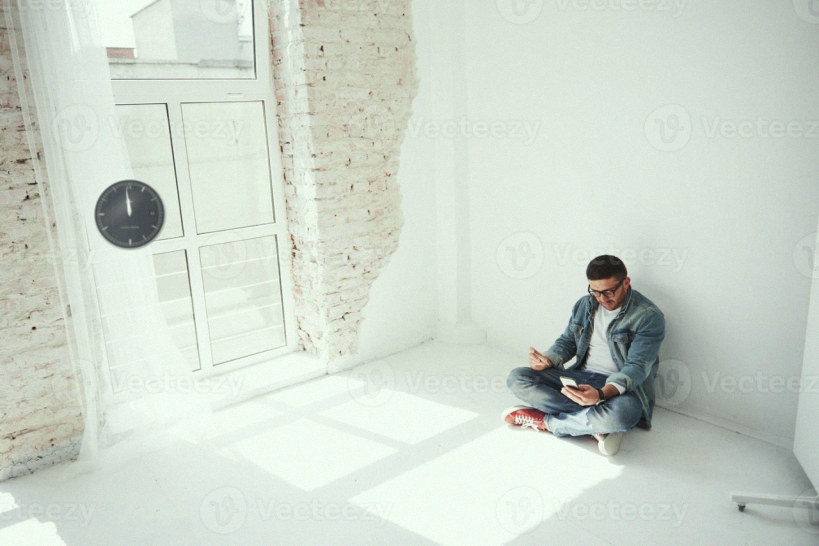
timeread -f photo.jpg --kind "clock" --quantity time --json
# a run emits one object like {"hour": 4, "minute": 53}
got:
{"hour": 11, "minute": 59}
